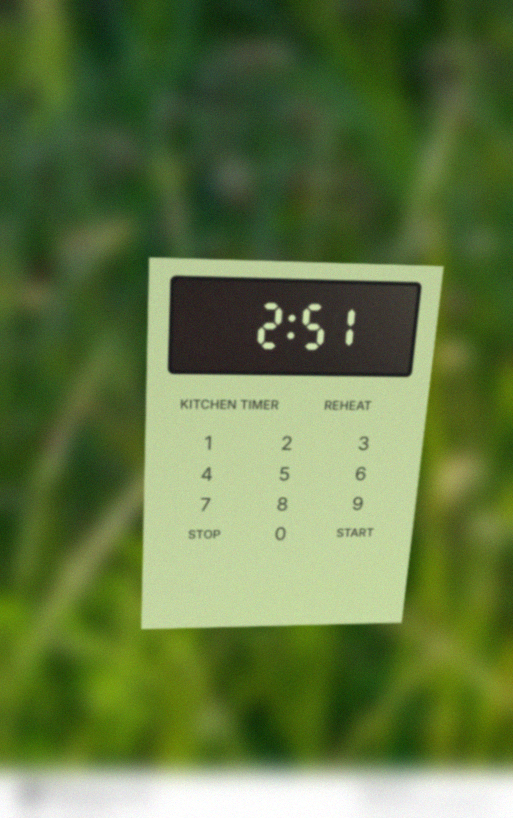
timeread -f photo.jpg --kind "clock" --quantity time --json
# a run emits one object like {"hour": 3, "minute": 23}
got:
{"hour": 2, "minute": 51}
